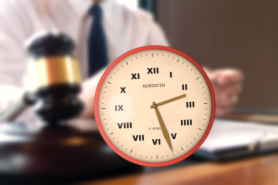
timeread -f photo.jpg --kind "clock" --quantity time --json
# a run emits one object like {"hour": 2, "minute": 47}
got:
{"hour": 2, "minute": 27}
